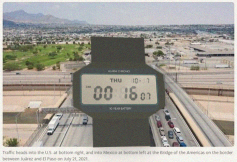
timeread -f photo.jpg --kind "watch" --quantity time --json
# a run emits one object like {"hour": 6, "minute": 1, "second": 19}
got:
{"hour": 0, "minute": 16, "second": 7}
